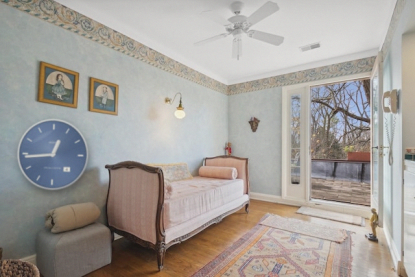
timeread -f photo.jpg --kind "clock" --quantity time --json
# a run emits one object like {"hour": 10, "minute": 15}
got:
{"hour": 12, "minute": 44}
